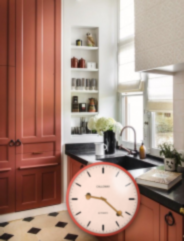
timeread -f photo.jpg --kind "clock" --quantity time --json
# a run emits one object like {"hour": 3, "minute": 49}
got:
{"hour": 9, "minute": 22}
